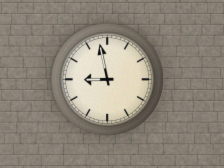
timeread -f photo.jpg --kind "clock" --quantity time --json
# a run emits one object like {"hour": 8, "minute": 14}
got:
{"hour": 8, "minute": 58}
